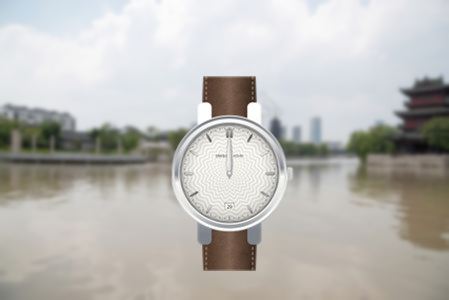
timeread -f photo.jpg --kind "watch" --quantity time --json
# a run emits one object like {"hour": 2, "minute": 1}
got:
{"hour": 12, "minute": 0}
